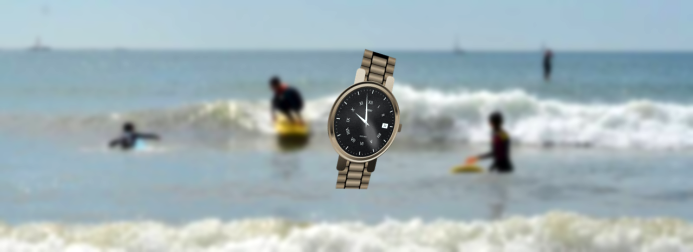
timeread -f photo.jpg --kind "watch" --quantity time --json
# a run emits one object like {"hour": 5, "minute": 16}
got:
{"hour": 9, "minute": 58}
